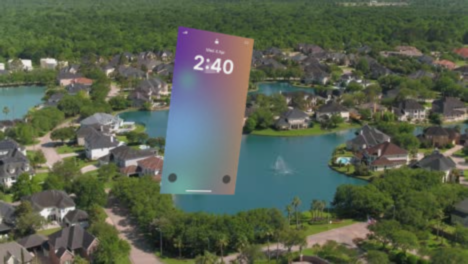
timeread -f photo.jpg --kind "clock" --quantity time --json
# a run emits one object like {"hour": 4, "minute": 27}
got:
{"hour": 2, "minute": 40}
